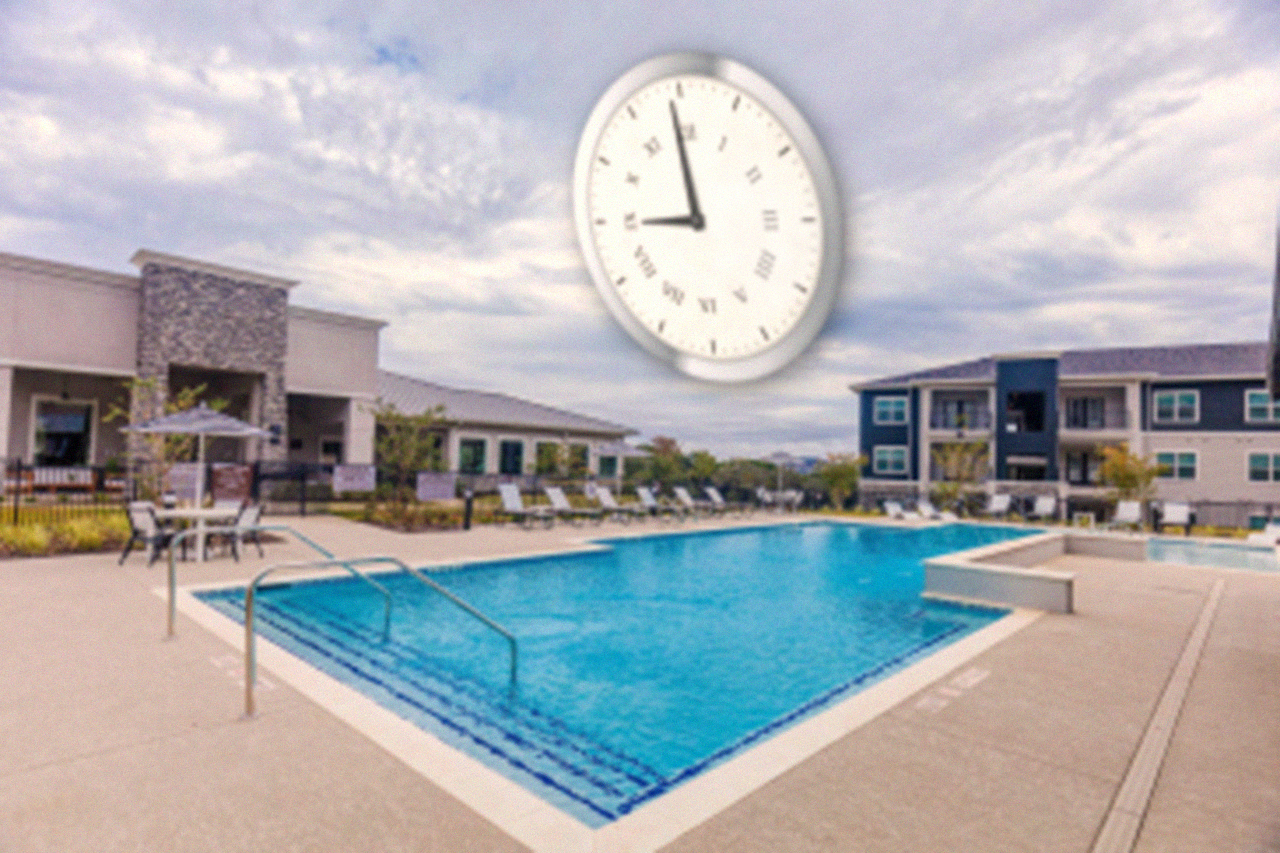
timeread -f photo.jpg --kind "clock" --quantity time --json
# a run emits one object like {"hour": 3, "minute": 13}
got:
{"hour": 8, "minute": 59}
